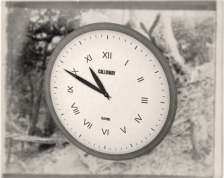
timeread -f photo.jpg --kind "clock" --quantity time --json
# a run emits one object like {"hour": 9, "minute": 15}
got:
{"hour": 10, "minute": 49}
